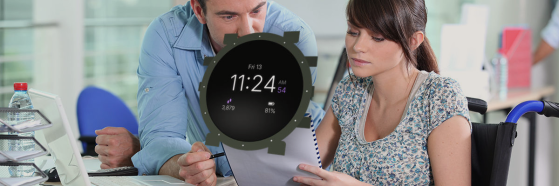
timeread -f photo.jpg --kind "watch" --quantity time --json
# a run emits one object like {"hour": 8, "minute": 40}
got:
{"hour": 11, "minute": 24}
